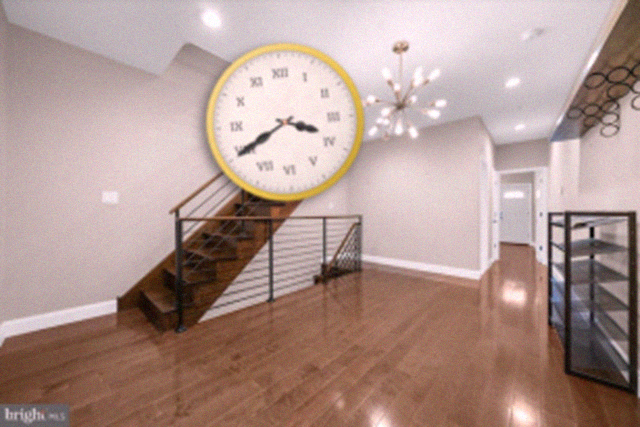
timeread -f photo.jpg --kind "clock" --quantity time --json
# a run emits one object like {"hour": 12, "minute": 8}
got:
{"hour": 3, "minute": 40}
